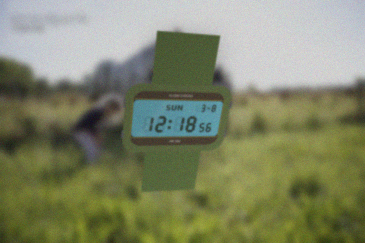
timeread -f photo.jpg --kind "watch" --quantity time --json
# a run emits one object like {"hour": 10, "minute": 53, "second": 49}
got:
{"hour": 12, "minute": 18, "second": 56}
